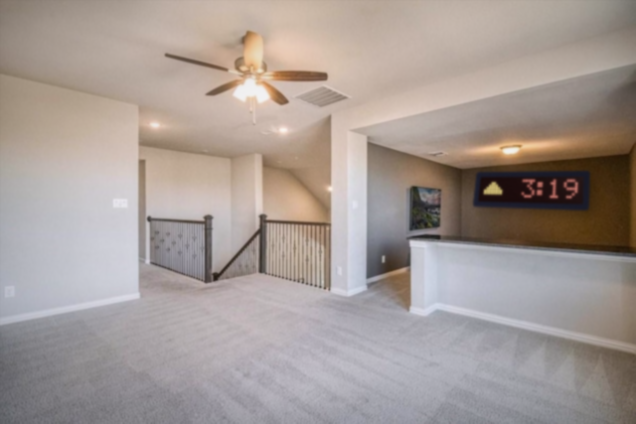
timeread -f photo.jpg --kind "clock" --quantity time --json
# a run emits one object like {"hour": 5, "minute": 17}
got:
{"hour": 3, "minute": 19}
